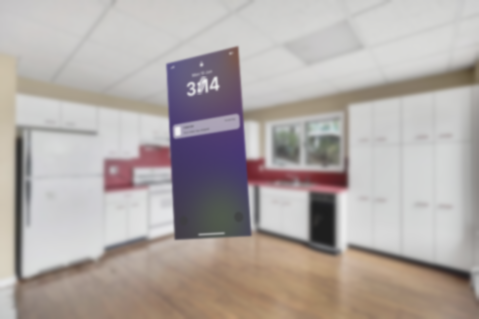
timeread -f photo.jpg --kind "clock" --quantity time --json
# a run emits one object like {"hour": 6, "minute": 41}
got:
{"hour": 3, "minute": 14}
